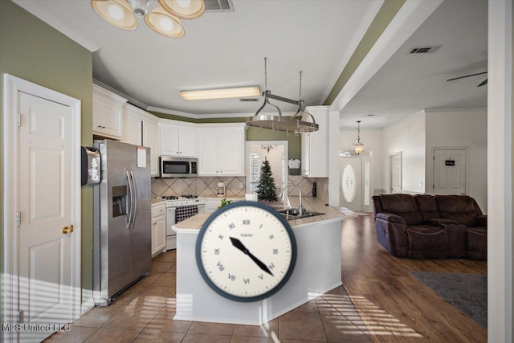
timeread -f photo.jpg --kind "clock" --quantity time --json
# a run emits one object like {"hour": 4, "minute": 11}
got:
{"hour": 10, "minute": 22}
